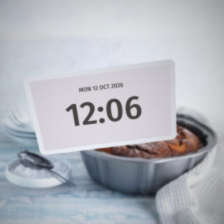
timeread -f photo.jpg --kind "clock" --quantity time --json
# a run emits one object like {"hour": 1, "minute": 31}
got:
{"hour": 12, "minute": 6}
